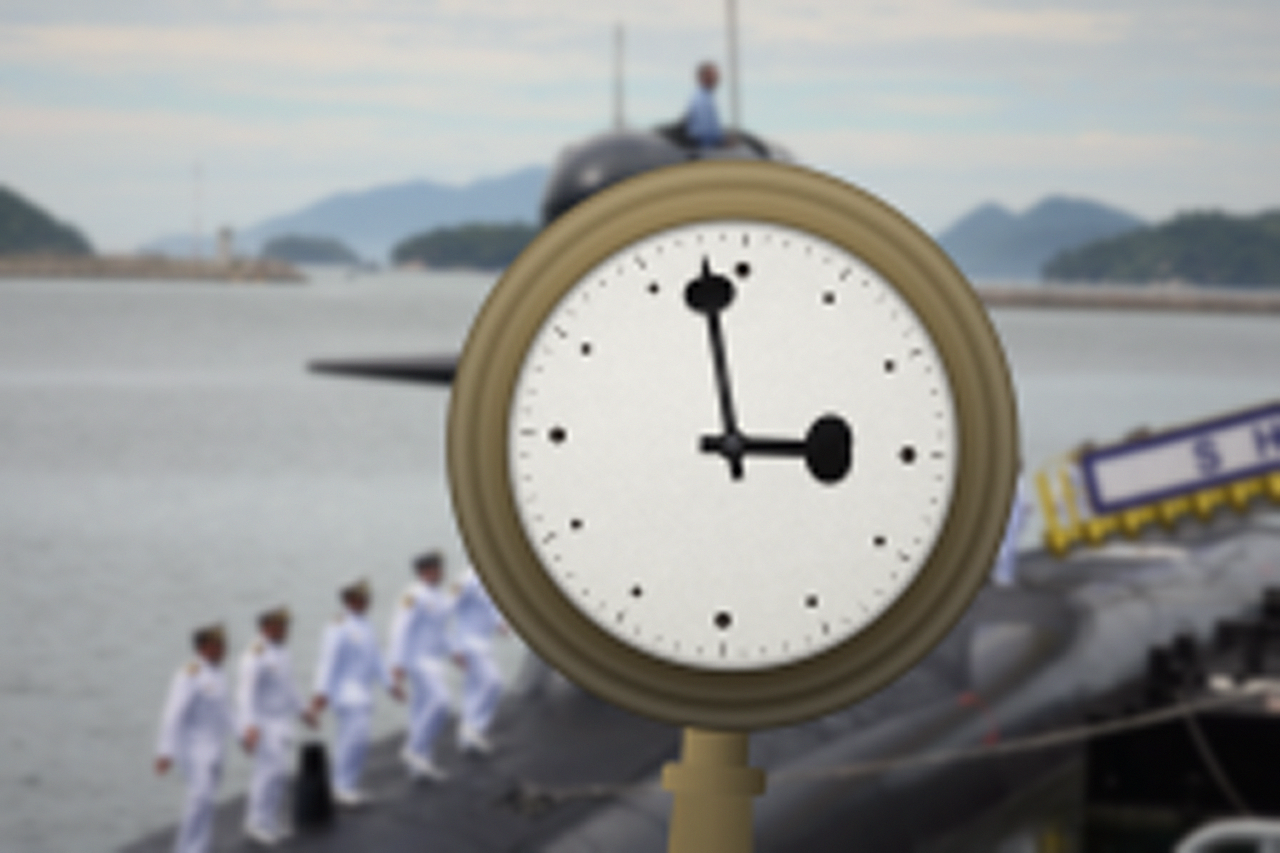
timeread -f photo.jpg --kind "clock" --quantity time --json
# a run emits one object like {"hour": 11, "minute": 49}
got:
{"hour": 2, "minute": 58}
